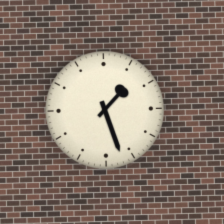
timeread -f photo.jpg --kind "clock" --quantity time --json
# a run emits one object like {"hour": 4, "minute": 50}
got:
{"hour": 1, "minute": 27}
